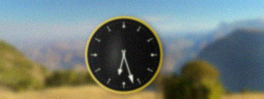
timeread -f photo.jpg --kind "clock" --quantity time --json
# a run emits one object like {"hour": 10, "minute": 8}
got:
{"hour": 6, "minute": 27}
